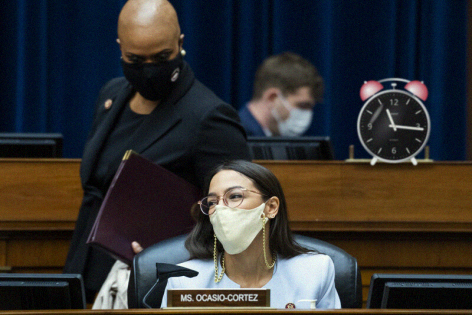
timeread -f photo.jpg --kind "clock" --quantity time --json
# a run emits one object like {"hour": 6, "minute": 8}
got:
{"hour": 11, "minute": 16}
